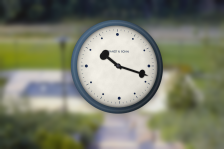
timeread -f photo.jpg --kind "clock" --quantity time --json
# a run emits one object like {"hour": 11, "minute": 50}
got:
{"hour": 10, "minute": 18}
